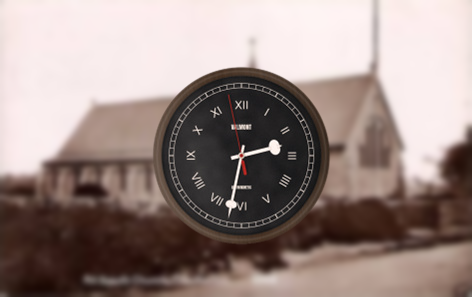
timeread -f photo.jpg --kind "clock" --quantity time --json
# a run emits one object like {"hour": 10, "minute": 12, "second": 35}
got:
{"hour": 2, "minute": 31, "second": 58}
